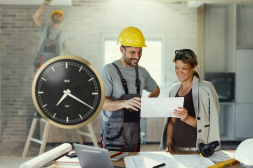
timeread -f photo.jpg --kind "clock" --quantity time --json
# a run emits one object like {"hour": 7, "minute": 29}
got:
{"hour": 7, "minute": 20}
